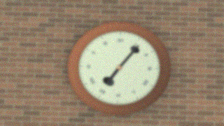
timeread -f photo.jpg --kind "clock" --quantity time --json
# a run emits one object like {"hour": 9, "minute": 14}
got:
{"hour": 7, "minute": 6}
